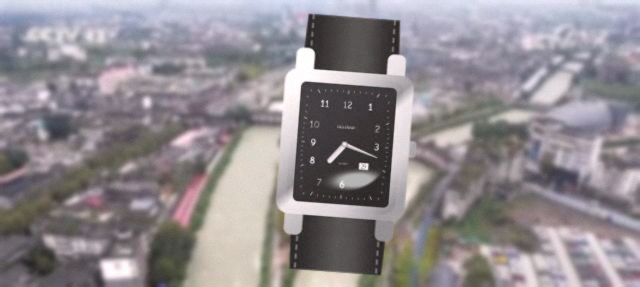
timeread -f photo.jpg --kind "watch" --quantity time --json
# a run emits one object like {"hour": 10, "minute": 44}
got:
{"hour": 7, "minute": 18}
